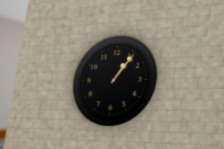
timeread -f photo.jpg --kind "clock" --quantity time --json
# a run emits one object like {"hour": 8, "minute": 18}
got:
{"hour": 1, "minute": 6}
